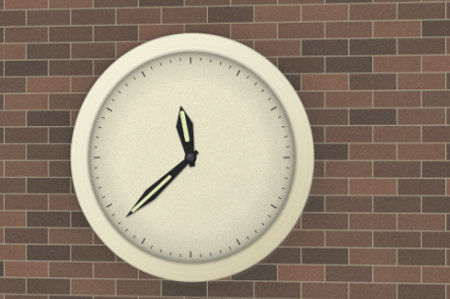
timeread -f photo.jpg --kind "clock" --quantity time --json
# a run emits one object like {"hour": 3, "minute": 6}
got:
{"hour": 11, "minute": 38}
